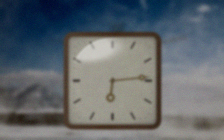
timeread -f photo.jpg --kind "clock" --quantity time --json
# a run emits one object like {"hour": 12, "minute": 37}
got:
{"hour": 6, "minute": 14}
